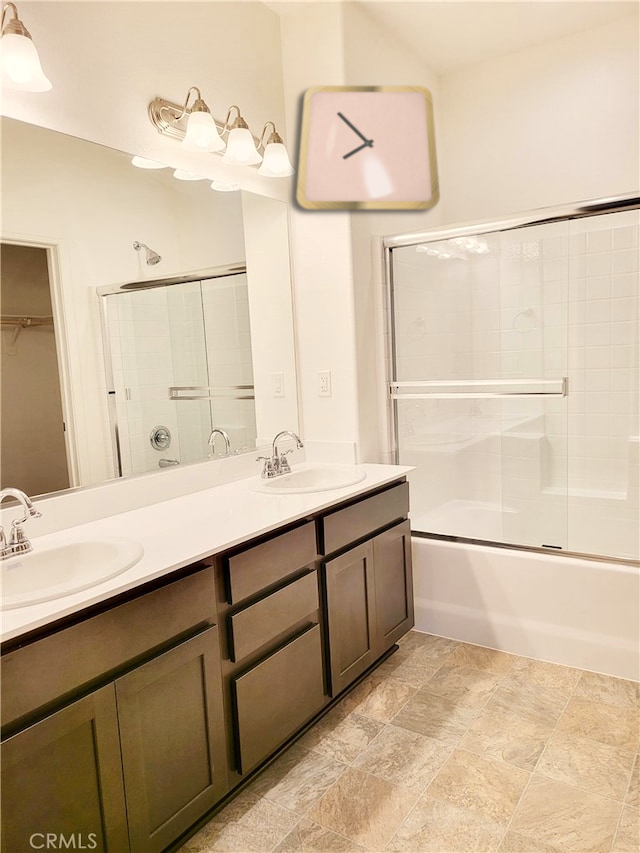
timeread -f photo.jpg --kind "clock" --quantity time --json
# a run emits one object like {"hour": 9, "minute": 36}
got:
{"hour": 7, "minute": 53}
